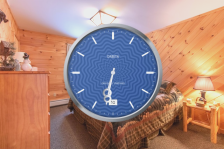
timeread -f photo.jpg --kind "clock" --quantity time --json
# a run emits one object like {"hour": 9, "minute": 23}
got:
{"hour": 6, "minute": 32}
